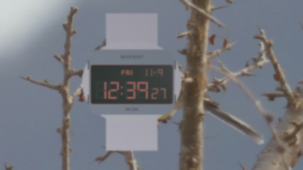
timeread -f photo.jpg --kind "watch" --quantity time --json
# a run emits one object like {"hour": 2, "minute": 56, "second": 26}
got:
{"hour": 12, "minute": 39, "second": 27}
